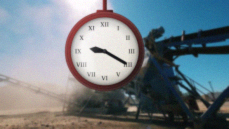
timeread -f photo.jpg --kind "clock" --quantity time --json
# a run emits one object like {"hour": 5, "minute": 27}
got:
{"hour": 9, "minute": 20}
